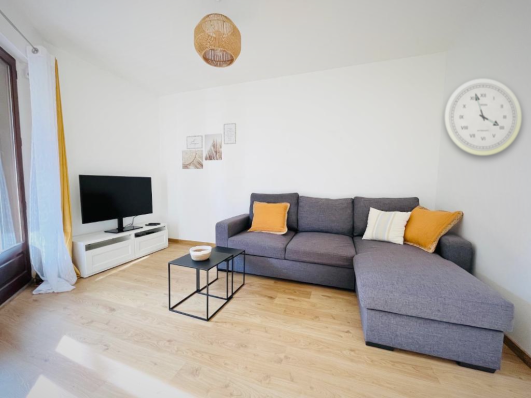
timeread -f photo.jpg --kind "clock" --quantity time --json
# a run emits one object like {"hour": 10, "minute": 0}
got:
{"hour": 3, "minute": 57}
